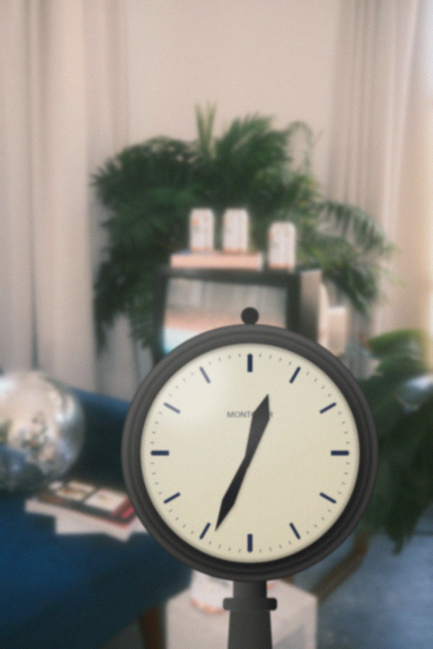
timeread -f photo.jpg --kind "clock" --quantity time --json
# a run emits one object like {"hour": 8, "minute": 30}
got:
{"hour": 12, "minute": 34}
